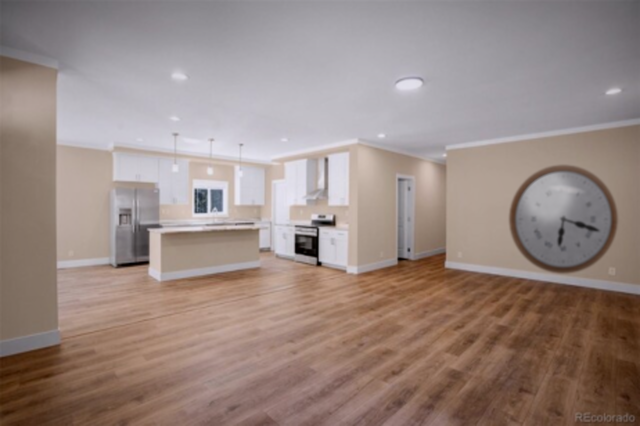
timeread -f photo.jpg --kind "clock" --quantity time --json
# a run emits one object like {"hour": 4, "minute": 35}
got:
{"hour": 6, "minute": 18}
